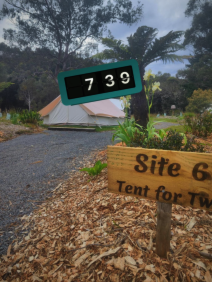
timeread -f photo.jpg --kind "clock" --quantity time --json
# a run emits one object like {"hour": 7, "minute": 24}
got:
{"hour": 7, "minute": 39}
